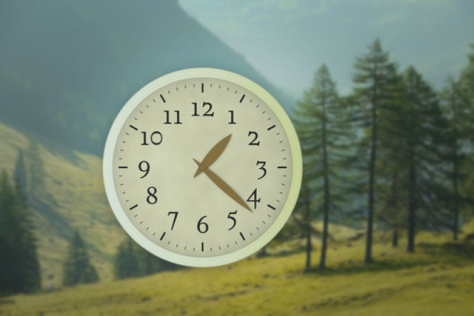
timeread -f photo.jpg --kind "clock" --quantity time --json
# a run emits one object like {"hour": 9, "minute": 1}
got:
{"hour": 1, "minute": 22}
